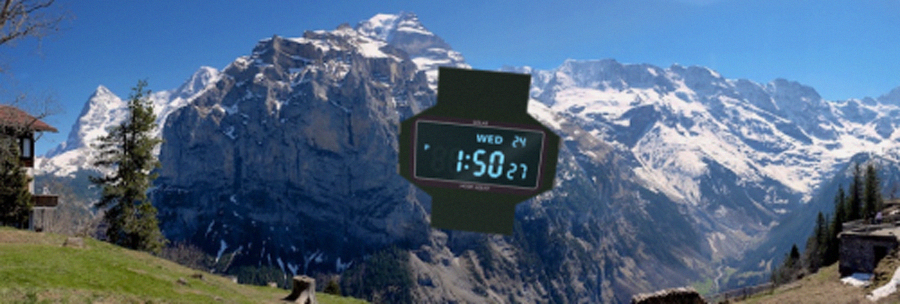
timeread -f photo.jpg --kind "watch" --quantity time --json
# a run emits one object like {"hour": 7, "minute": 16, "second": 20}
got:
{"hour": 1, "minute": 50, "second": 27}
